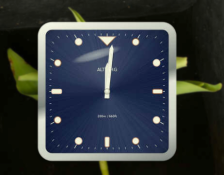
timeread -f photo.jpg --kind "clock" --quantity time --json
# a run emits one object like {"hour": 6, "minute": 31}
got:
{"hour": 12, "minute": 1}
